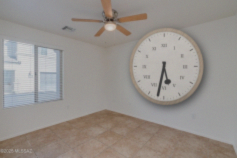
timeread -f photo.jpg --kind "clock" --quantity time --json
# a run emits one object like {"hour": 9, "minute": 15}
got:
{"hour": 5, "minute": 32}
